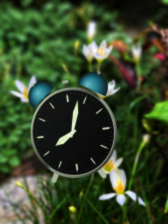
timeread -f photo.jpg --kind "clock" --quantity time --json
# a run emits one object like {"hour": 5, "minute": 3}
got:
{"hour": 8, "minute": 3}
